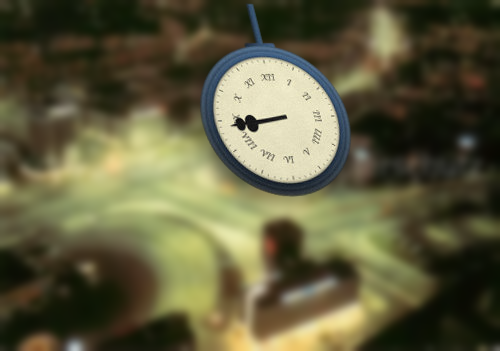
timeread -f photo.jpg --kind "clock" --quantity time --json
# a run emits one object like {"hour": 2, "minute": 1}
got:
{"hour": 8, "minute": 44}
